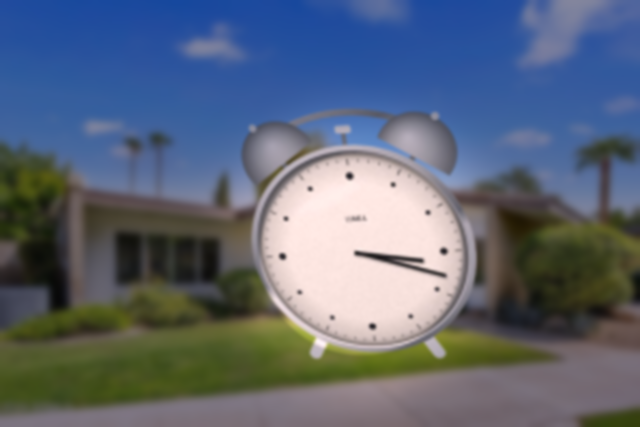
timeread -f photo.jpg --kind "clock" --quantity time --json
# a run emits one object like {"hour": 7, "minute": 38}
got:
{"hour": 3, "minute": 18}
